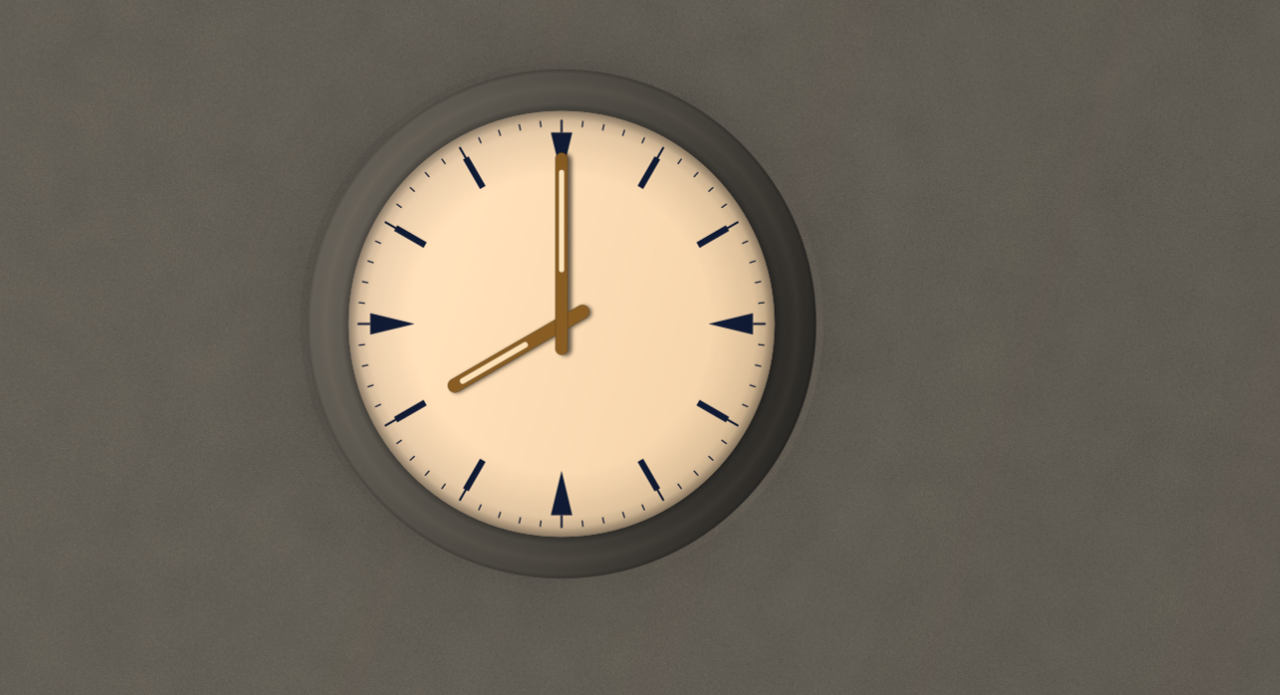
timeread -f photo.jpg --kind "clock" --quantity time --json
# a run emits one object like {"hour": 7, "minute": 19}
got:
{"hour": 8, "minute": 0}
